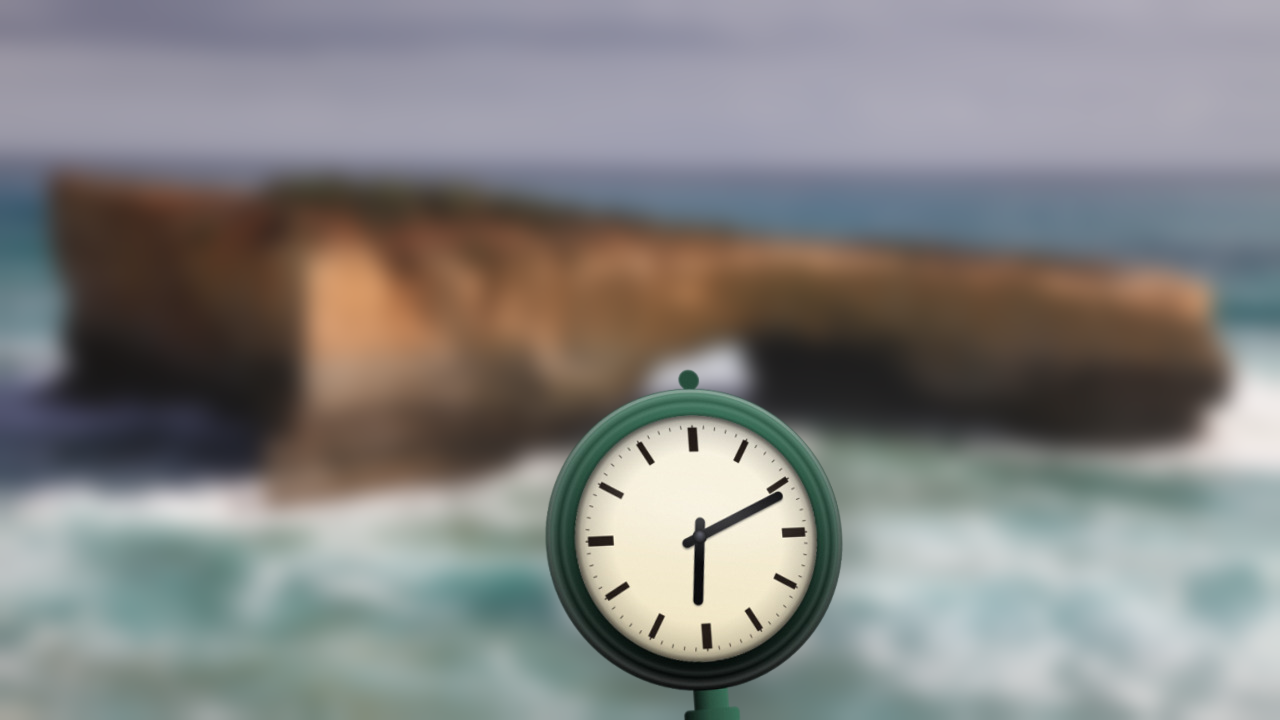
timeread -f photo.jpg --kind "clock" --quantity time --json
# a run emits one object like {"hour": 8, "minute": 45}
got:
{"hour": 6, "minute": 11}
